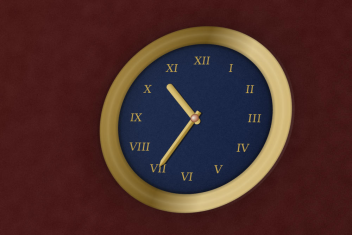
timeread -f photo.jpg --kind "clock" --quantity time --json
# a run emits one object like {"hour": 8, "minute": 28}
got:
{"hour": 10, "minute": 35}
